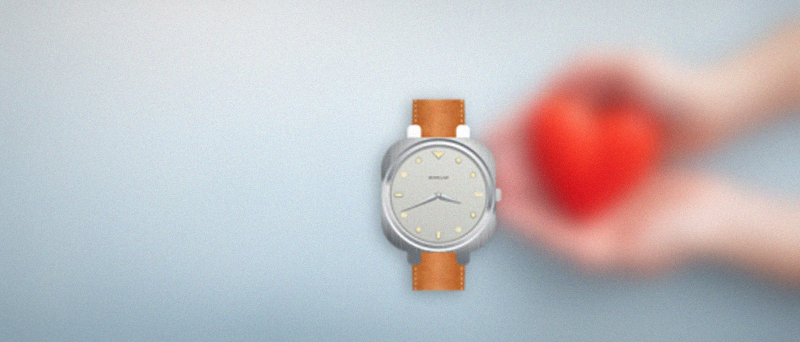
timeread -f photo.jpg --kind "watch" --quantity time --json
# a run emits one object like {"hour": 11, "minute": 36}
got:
{"hour": 3, "minute": 41}
